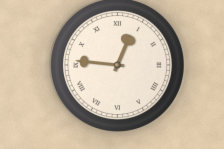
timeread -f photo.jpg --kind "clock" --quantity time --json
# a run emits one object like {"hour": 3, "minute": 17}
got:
{"hour": 12, "minute": 46}
